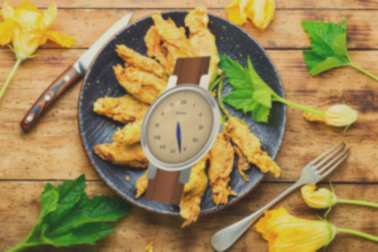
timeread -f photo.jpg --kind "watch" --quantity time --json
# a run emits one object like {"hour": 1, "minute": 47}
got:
{"hour": 5, "minute": 27}
